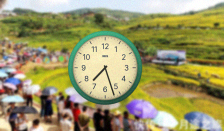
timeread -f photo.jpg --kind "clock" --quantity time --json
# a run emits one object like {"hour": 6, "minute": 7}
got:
{"hour": 7, "minute": 27}
